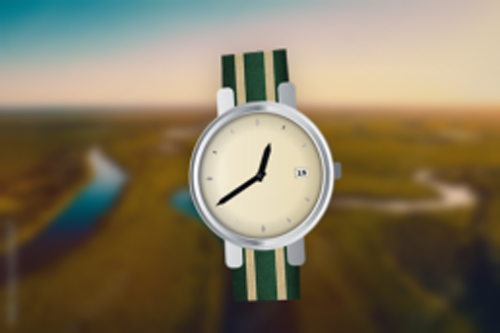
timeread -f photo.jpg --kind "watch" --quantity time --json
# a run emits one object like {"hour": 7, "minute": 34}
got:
{"hour": 12, "minute": 40}
